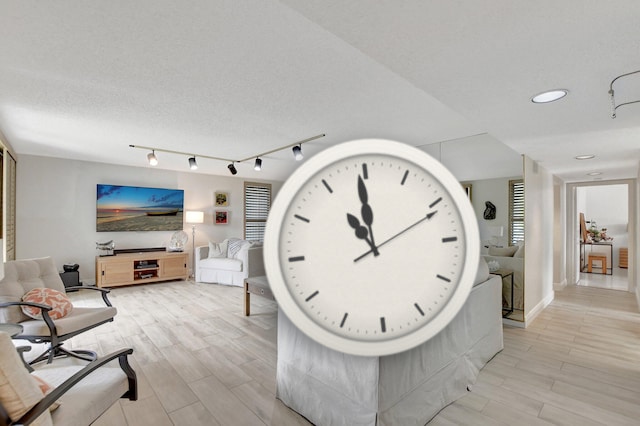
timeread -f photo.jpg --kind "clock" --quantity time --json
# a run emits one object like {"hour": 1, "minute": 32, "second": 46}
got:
{"hour": 10, "minute": 59, "second": 11}
